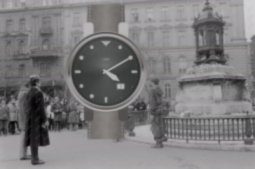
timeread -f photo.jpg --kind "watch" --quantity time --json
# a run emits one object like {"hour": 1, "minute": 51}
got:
{"hour": 4, "minute": 10}
